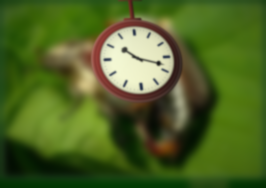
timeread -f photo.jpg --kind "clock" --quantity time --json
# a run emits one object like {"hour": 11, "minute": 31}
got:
{"hour": 10, "minute": 18}
